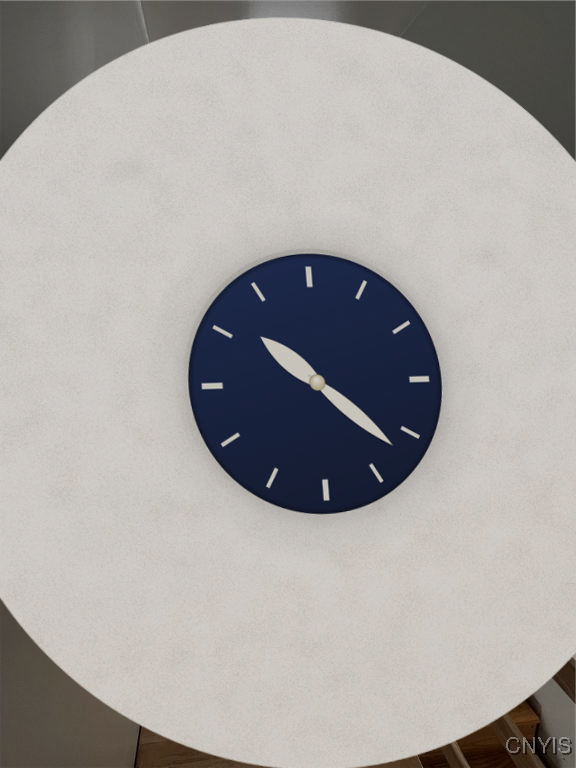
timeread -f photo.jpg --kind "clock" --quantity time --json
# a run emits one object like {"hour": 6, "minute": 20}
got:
{"hour": 10, "minute": 22}
